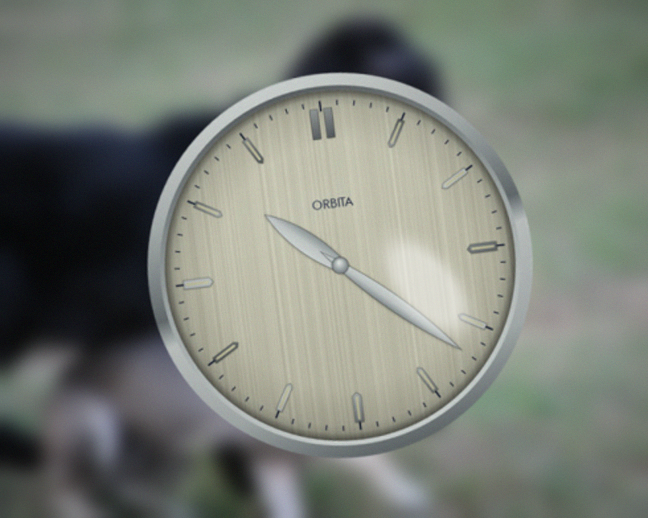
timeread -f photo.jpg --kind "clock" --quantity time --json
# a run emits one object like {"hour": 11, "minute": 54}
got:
{"hour": 10, "minute": 22}
